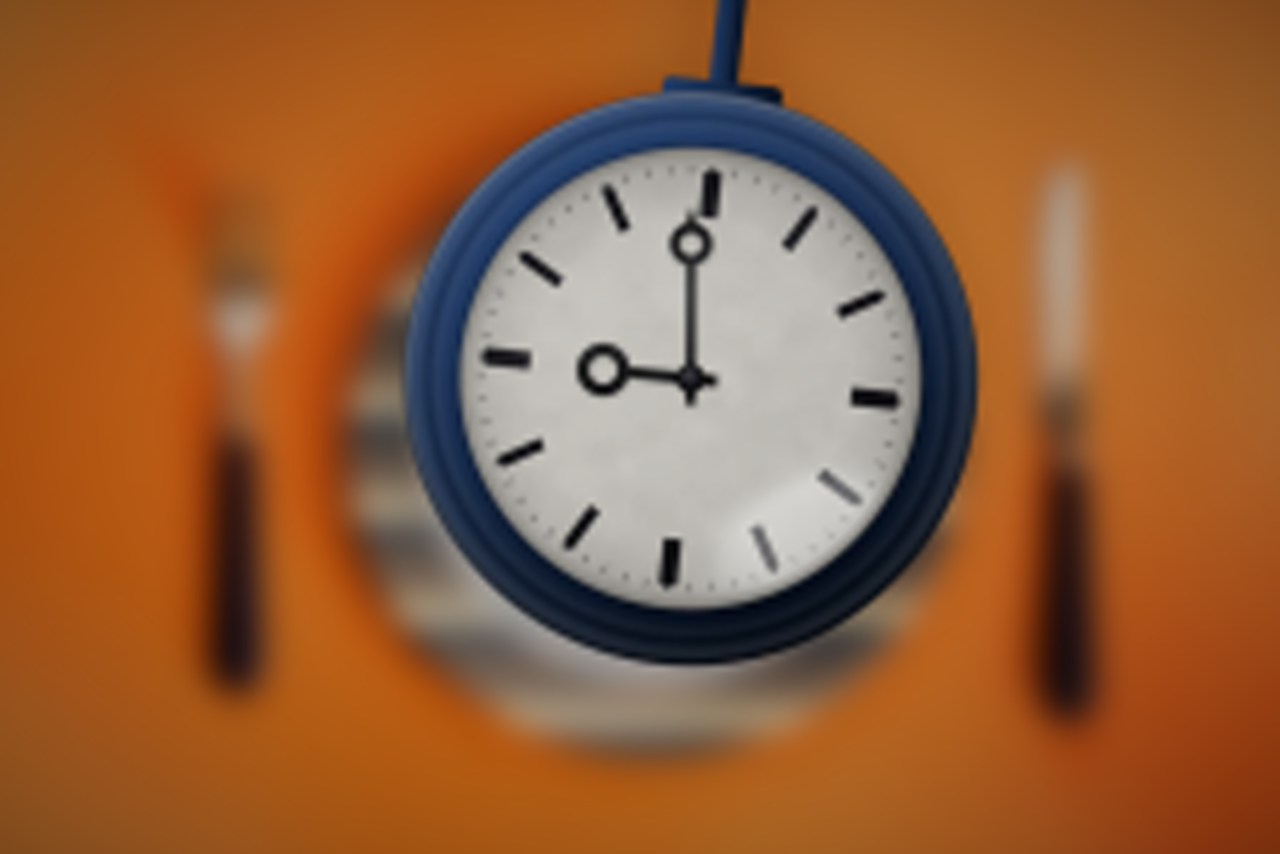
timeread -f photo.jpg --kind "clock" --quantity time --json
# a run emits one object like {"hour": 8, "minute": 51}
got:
{"hour": 8, "minute": 59}
